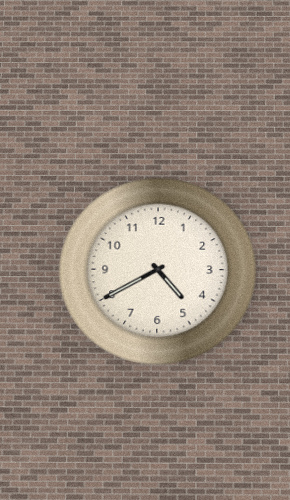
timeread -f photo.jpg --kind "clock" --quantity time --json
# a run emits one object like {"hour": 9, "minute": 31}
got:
{"hour": 4, "minute": 40}
